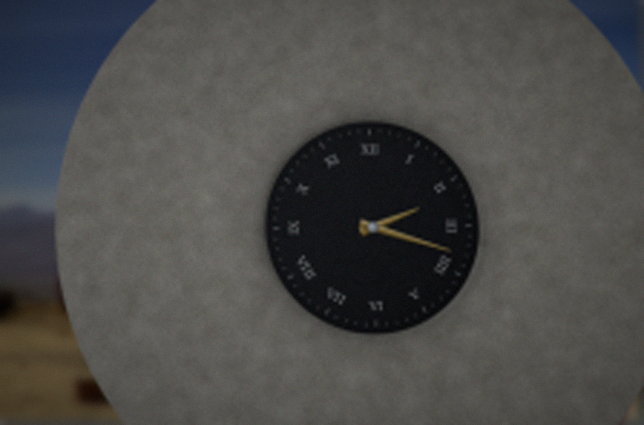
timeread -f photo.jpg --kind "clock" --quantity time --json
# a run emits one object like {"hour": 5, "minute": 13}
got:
{"hour": 2, "minute": 18}
